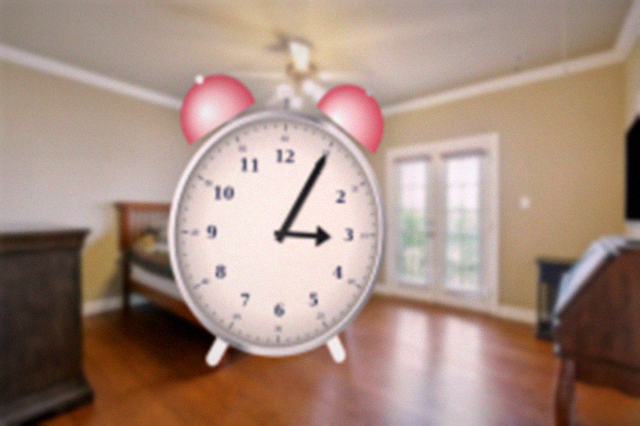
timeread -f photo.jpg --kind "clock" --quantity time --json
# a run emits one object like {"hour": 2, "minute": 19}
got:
{"hour": 3, "minute": 5}
